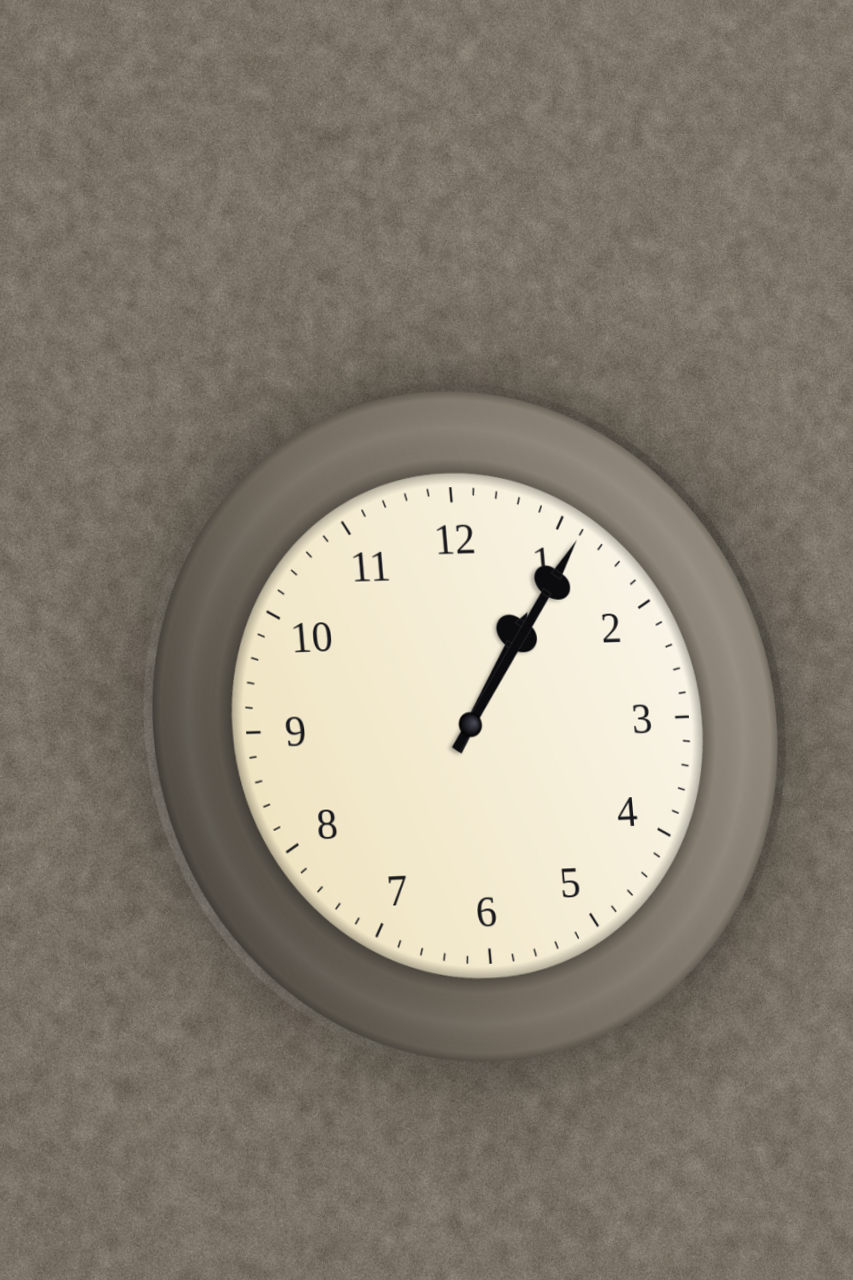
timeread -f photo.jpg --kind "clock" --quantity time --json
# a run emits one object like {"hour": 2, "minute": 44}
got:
{"hour": 1, "minute": 6}
